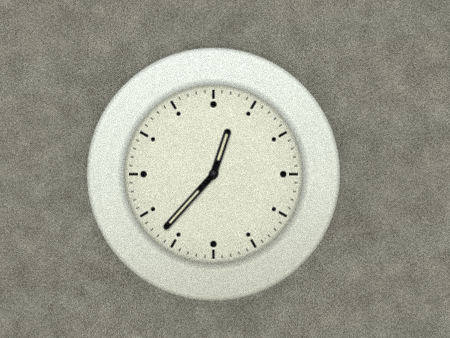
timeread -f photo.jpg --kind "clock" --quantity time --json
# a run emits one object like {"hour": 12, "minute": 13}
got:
{"hour": 12, "minute": 37}
